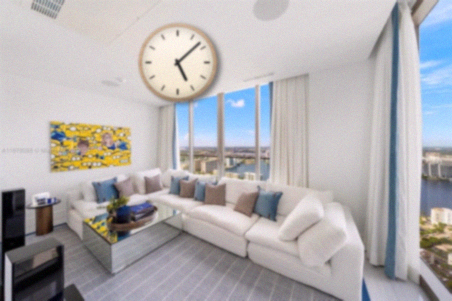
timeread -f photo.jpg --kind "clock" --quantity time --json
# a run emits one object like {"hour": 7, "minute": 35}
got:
{"hour": 5, "minute": 8}
